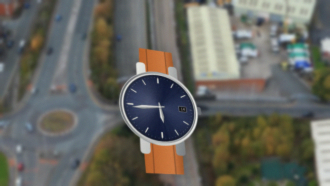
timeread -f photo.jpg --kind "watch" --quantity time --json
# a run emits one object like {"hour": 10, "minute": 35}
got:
{"hour": 5, "minute": 44}
